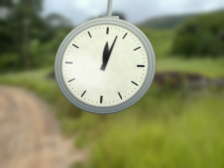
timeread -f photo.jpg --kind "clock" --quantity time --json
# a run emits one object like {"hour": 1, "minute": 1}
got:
{"hour": 12, "minute": 3}
